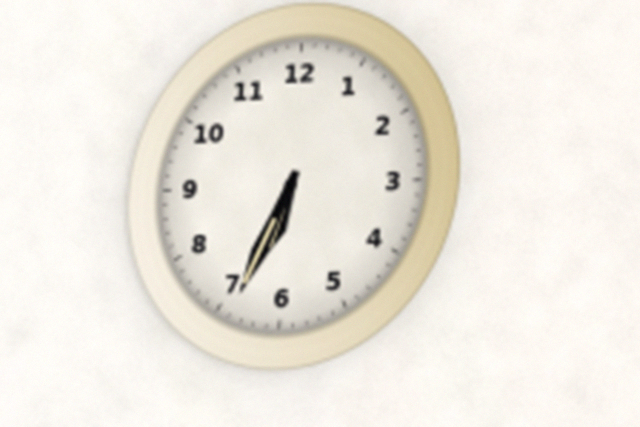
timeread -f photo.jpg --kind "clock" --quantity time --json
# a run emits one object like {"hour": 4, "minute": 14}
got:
{"hour": 6, "minute": 34}
